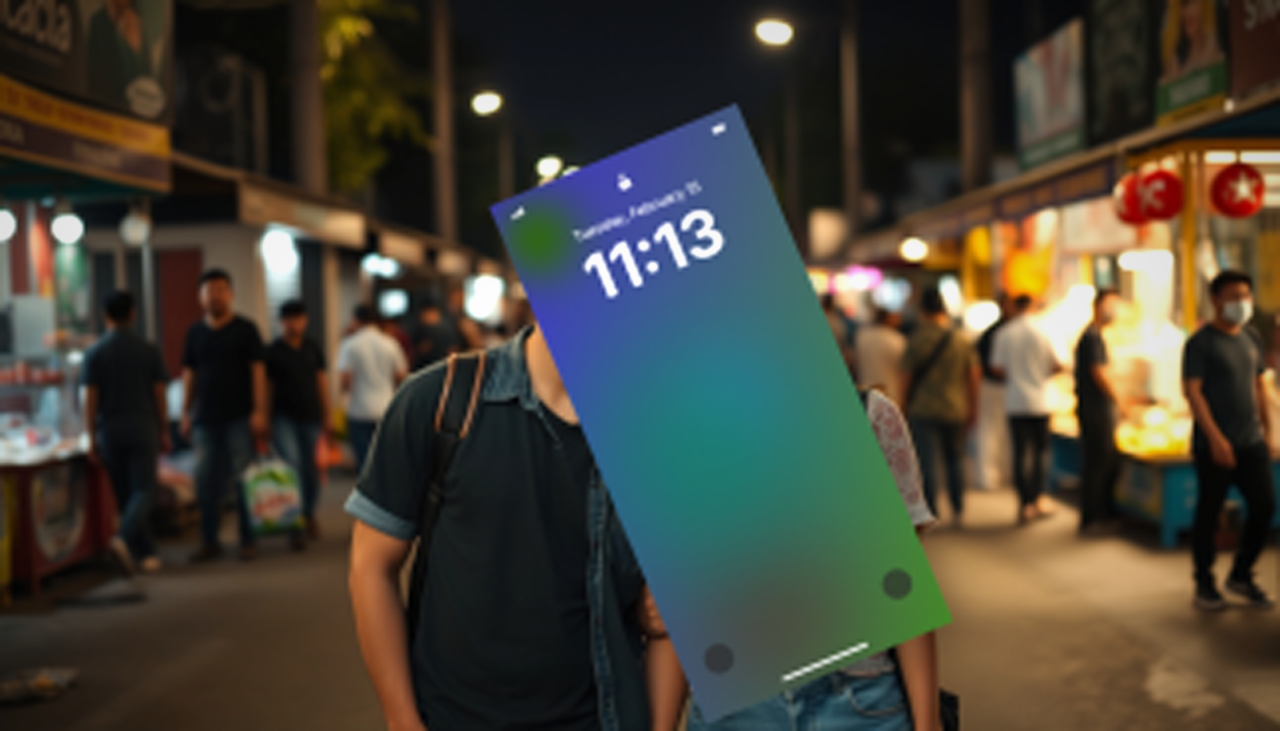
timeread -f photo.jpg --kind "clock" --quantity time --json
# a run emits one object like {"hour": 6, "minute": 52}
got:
{"hour": 11, "minute": 13}
